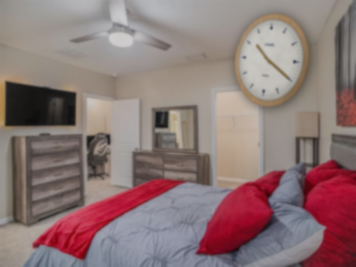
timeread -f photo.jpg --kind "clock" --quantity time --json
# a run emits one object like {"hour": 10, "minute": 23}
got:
{"hour": 10, "minute": 20}
